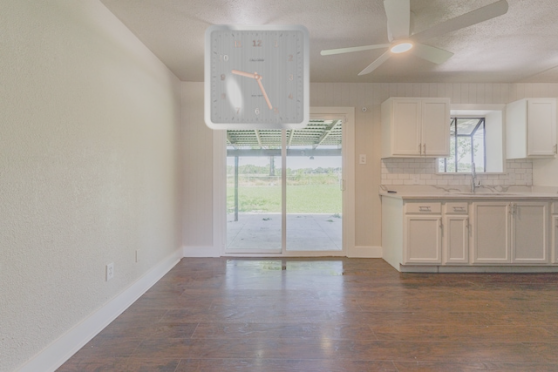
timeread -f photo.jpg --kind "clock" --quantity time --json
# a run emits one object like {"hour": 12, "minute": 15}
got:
{"hour": 9, "minute": 26}
